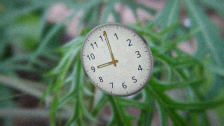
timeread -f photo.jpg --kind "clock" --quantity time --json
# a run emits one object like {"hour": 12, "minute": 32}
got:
{"hour": 9, "minute": 1}
